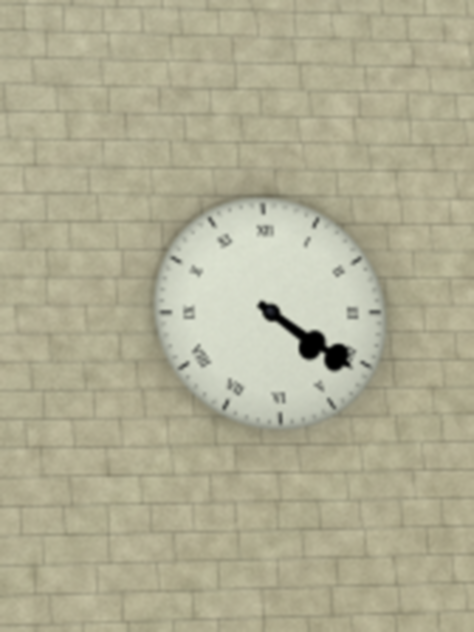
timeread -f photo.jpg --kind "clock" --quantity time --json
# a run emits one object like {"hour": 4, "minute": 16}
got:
{"hour": 4, "minute": 21}
